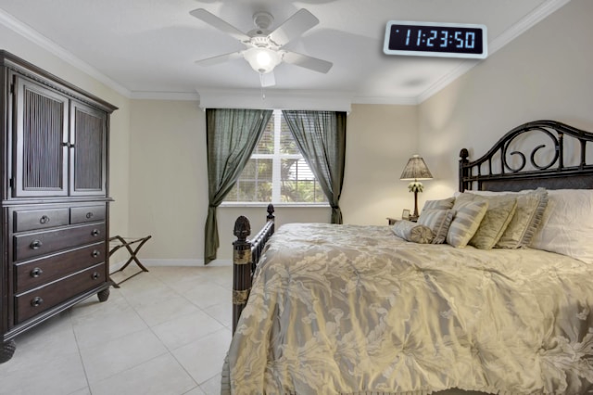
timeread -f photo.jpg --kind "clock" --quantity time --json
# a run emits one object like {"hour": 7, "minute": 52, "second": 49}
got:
{"hour": 11, "minute": 23, "second": 50}
